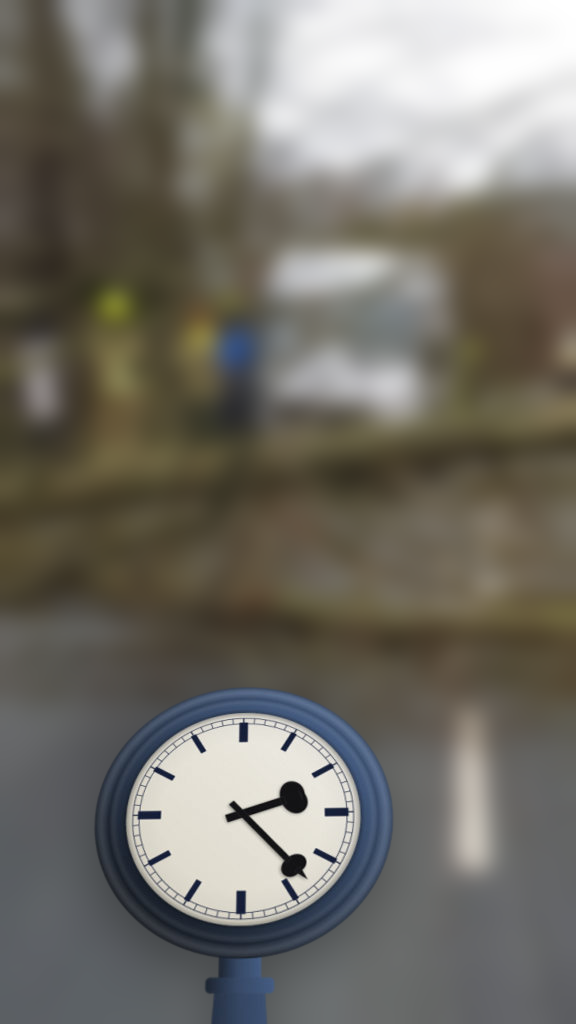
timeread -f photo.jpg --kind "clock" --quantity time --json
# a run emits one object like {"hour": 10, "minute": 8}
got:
{"hour": 2, "minute": 23}
